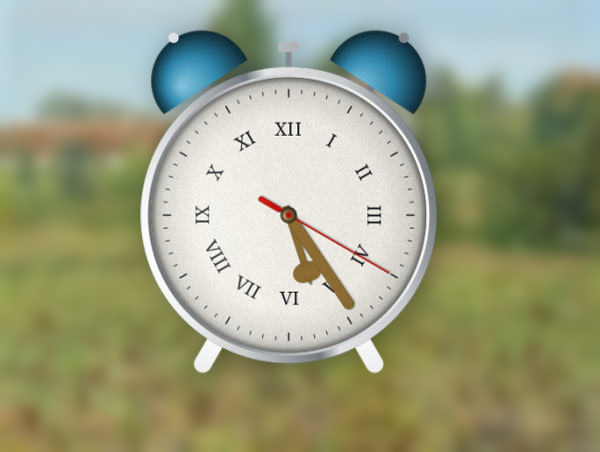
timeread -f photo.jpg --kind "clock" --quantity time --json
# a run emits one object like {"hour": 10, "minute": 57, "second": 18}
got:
{"hour": 5, "minute": 24, "second": 20}
